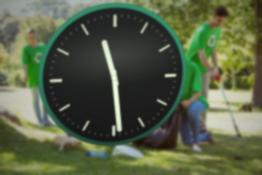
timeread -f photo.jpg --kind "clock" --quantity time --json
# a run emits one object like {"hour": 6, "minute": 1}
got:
{"hour": 11, "minute": 29}
